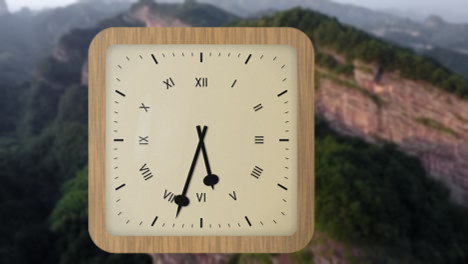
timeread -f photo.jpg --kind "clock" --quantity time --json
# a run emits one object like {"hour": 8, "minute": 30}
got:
{"hour": 5, "minute": 33}
